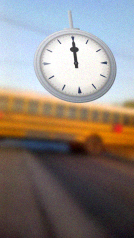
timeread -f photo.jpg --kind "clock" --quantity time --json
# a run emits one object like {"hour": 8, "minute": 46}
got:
{"hour": 12, "minute": 0}
